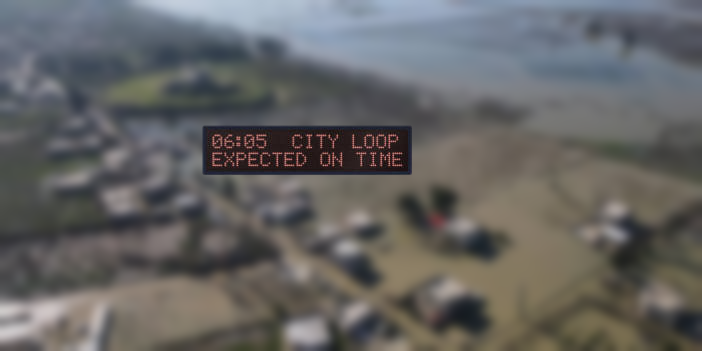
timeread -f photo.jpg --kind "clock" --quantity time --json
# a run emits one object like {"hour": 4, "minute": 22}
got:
{"hour": 6, "minute": 5}
